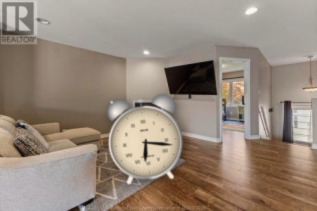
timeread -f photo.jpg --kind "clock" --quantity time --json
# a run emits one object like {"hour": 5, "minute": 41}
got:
{"hour": 6, "minute": 17}
